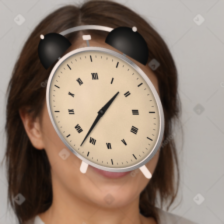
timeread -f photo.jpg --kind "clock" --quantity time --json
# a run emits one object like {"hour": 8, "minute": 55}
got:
{"hour": 1, "minute": 37}
